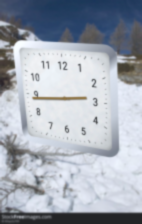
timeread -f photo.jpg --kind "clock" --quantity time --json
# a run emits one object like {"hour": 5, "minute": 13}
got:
{"hour": 2, "minute": 44}
